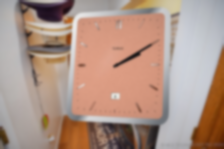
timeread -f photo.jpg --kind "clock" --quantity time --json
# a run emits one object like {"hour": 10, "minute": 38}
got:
{"hour": 2, "minute": 10}
